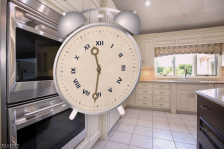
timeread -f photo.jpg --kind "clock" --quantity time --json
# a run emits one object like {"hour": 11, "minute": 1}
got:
{"hour": 11, "minute": 31}
